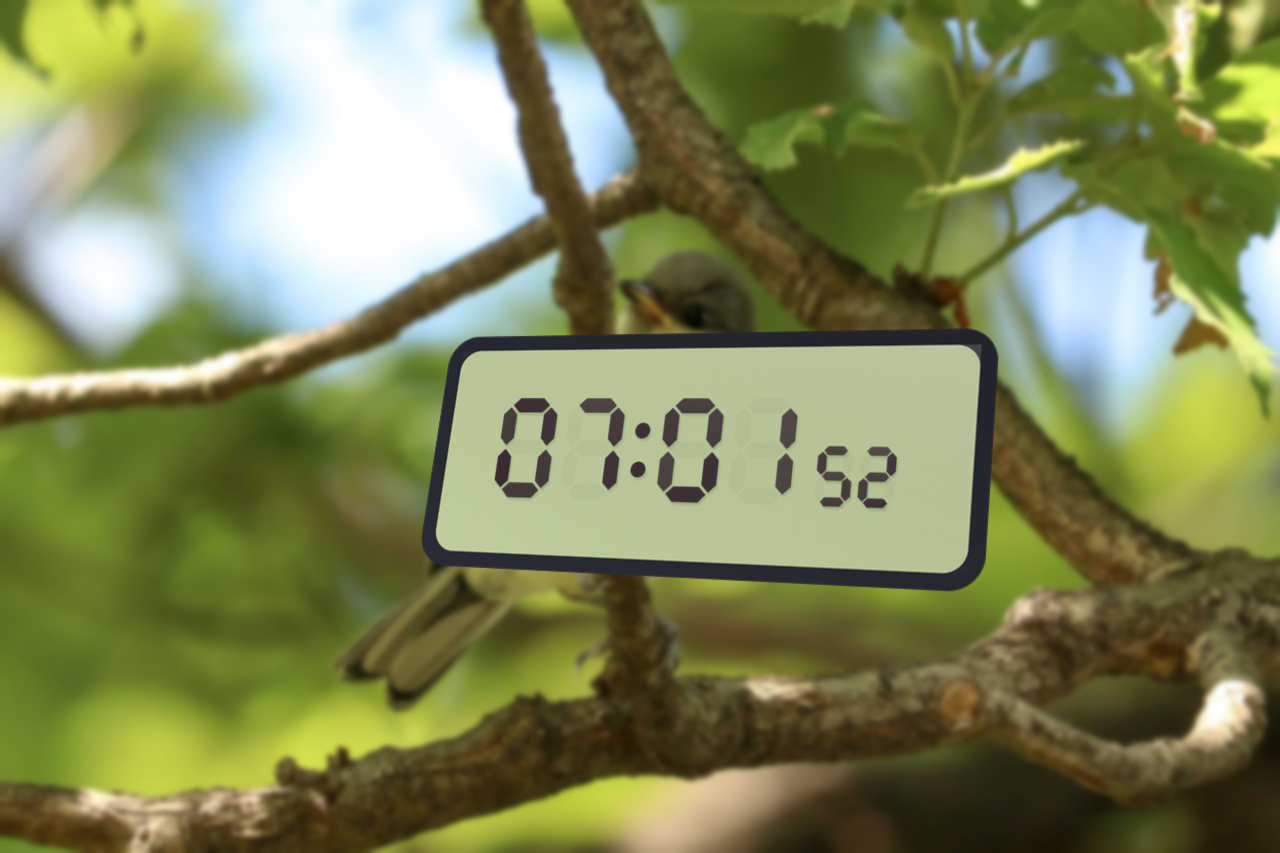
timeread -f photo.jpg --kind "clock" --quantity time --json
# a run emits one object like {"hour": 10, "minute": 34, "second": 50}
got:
{"hour": 7, "minute": 1, "second": 52}
